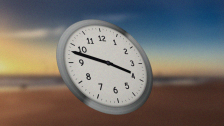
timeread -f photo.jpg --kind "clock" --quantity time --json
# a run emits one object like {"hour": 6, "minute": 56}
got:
{"hour": 3, "minute": 48}
